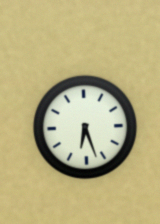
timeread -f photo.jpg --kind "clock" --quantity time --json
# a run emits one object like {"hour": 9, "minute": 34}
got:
{"hour": 6, "minute": 27}
